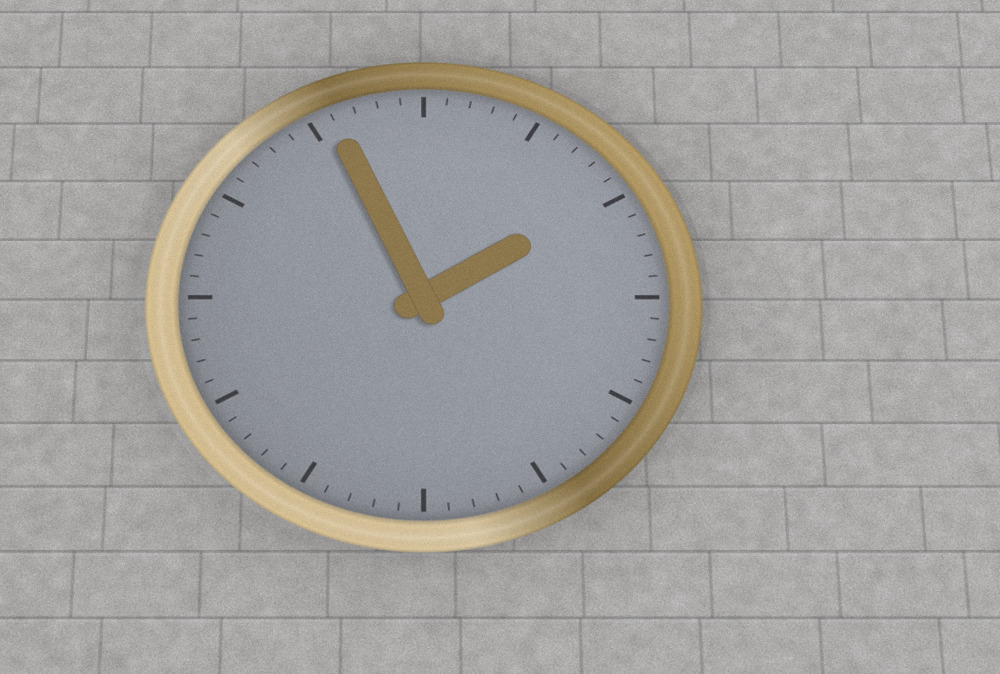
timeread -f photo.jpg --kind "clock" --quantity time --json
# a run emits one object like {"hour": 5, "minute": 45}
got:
{"hour": 1, "minute": 56}
